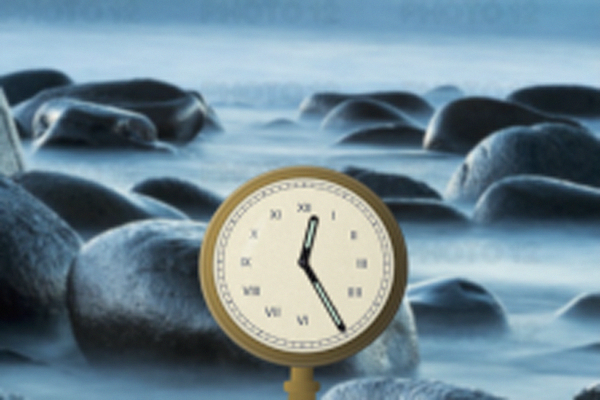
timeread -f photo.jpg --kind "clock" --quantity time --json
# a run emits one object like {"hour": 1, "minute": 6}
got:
{"hour": 12, "minute": 25}
